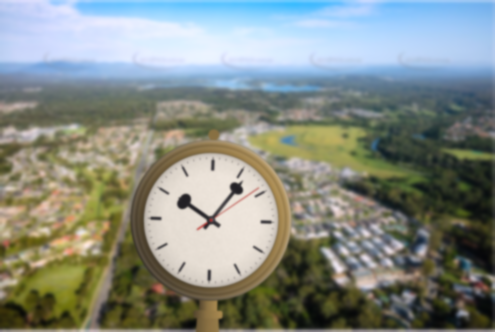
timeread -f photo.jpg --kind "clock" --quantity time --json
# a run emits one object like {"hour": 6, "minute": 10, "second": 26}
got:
{"hour": 10, "minute": 6, "second": 9}
